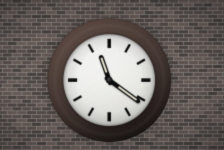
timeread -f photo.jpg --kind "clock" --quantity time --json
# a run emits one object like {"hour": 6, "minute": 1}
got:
{"hour": 11, "minute": 21}
